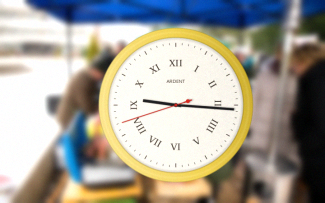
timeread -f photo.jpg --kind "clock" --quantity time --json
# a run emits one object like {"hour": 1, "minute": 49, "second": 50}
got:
{"hour": 9, "minute": 15, "second": 42}
